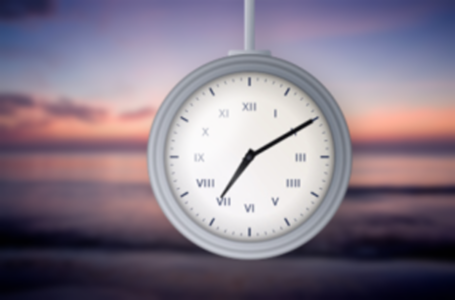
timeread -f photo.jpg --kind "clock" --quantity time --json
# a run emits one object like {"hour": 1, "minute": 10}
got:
{"hour": 7, "minute": 10}
